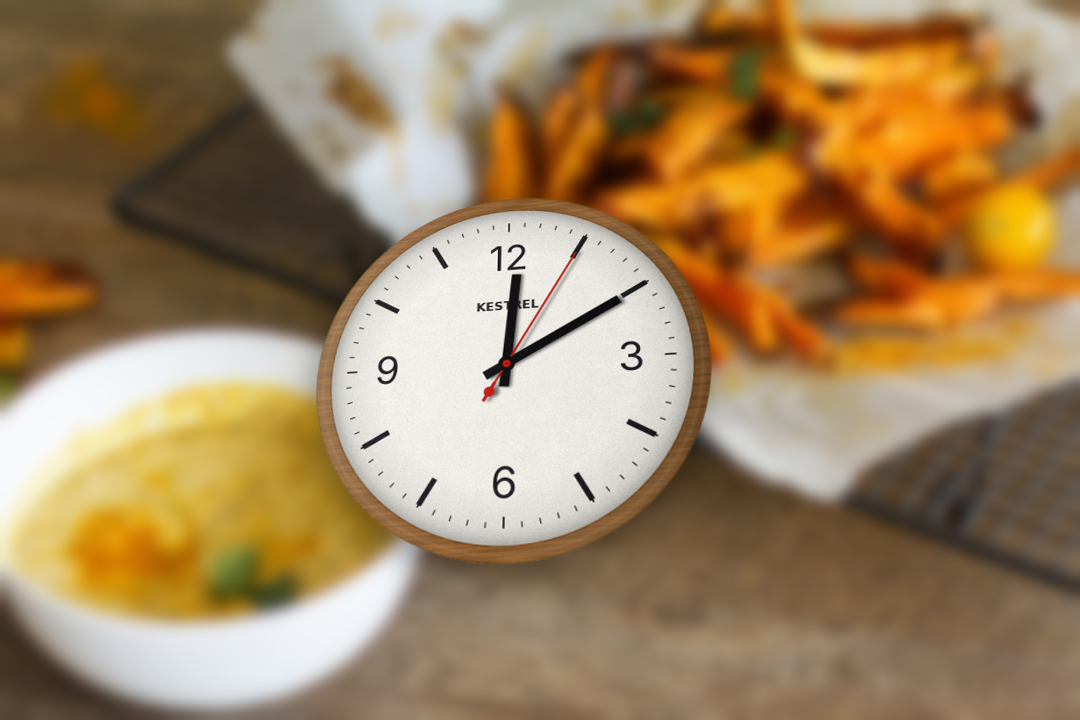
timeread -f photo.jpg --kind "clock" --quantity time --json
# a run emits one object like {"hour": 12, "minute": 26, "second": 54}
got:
{"hour": 12, "minute": 10, "second": 5}
